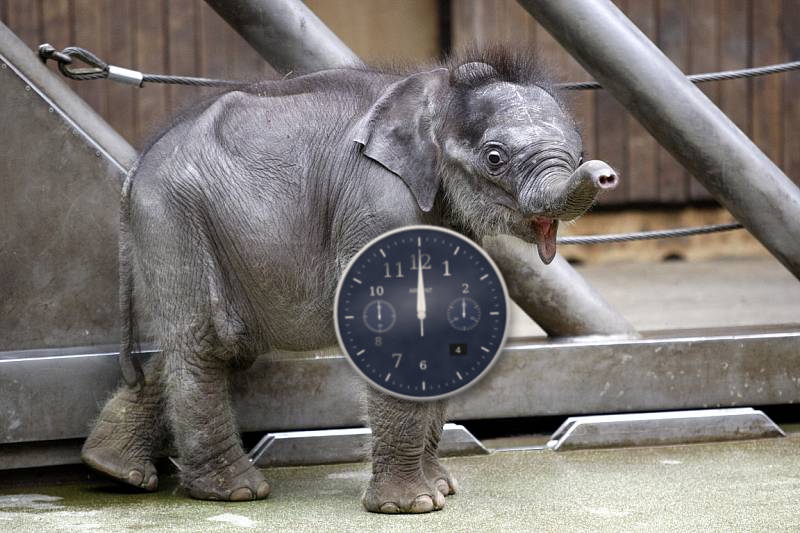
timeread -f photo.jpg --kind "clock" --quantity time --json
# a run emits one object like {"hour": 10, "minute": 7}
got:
{"hour": 12, "minute": 0}
